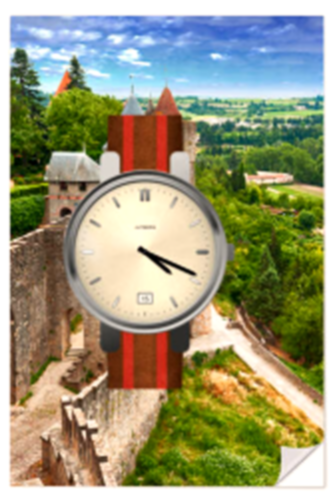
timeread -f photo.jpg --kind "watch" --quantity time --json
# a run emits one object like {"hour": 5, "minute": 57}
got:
{"hour": 4, "minute": 19}
